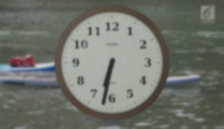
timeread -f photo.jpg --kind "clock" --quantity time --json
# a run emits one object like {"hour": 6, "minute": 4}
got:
{"hour": 6, "minute": 32}
